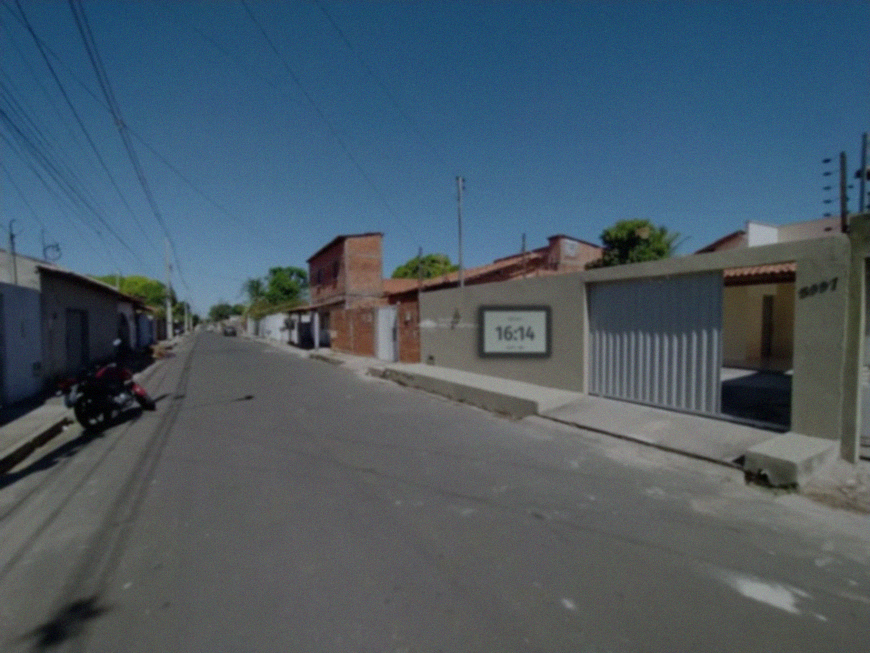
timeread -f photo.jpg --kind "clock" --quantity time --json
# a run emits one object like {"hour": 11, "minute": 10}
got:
{"hour": 16, "minute": 14}
